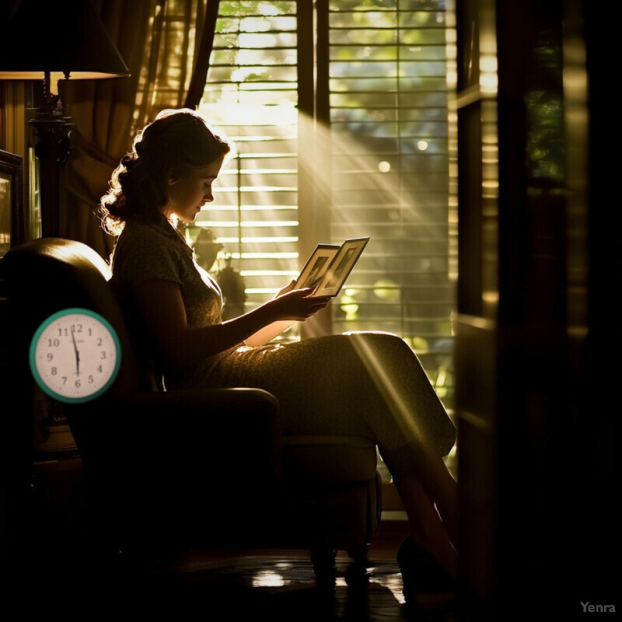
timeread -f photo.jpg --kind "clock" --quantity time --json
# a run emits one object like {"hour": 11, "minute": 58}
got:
{"hour": 5, "minute": 58}
